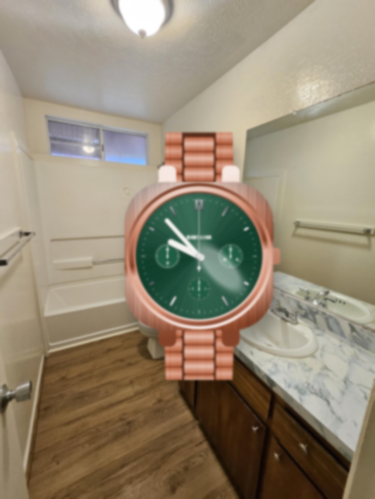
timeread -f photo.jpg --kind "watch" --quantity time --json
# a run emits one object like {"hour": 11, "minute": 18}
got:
{"hour": 9, "minute": 53}
